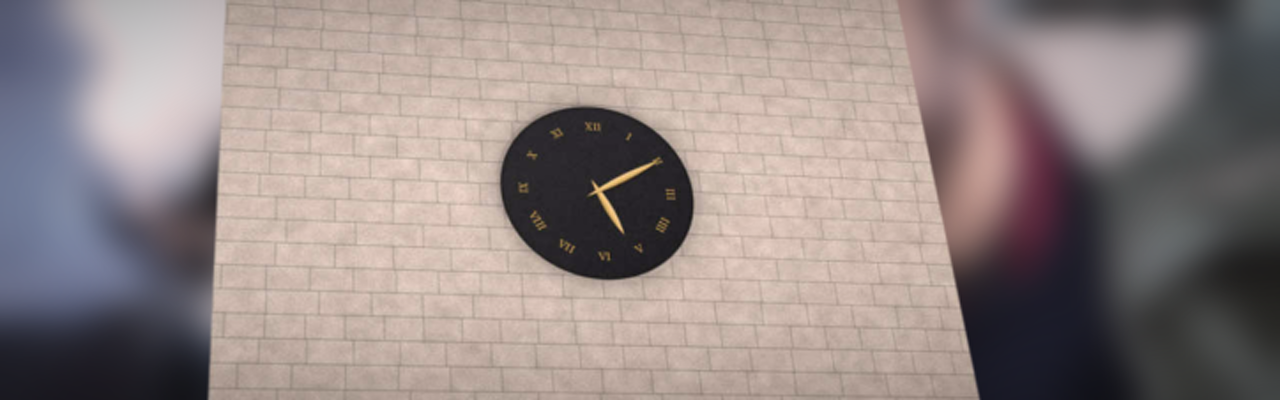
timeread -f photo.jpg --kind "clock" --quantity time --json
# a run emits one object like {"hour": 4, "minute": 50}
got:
{"hour": 5, "minute": 10}
